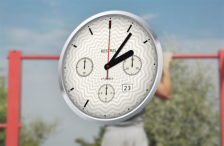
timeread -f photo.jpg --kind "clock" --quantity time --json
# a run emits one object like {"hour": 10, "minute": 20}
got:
{"hour": 2, "minute": 6}
